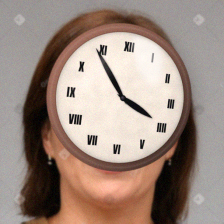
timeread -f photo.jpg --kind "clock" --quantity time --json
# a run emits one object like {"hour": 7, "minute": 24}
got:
{"hour": 3, "minute": 54}
